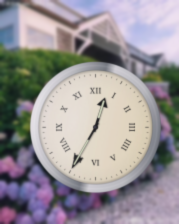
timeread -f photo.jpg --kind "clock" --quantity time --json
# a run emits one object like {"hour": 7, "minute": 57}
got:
{"hour": 12, "minute": 35}
